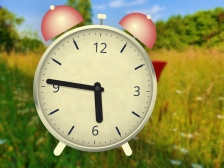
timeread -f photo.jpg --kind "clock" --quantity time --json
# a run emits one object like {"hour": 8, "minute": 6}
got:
{"hour": 5, "minute": 46}
